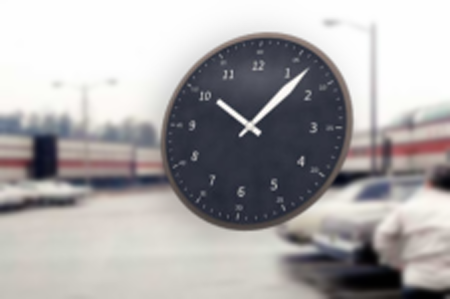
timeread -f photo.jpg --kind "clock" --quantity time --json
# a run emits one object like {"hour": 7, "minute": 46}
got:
{"hour": 10, "minute": 7}
